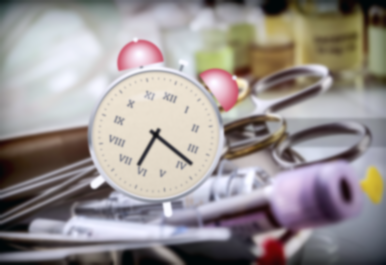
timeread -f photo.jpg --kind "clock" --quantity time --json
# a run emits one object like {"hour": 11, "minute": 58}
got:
{"hour": 6, "minute": 18}
